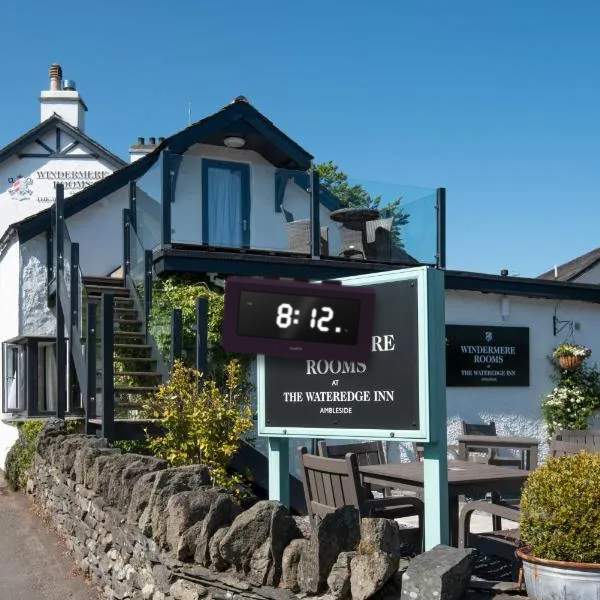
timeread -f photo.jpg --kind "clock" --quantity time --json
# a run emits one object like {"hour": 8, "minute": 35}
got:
{"hour": 8, "minute": 12}
